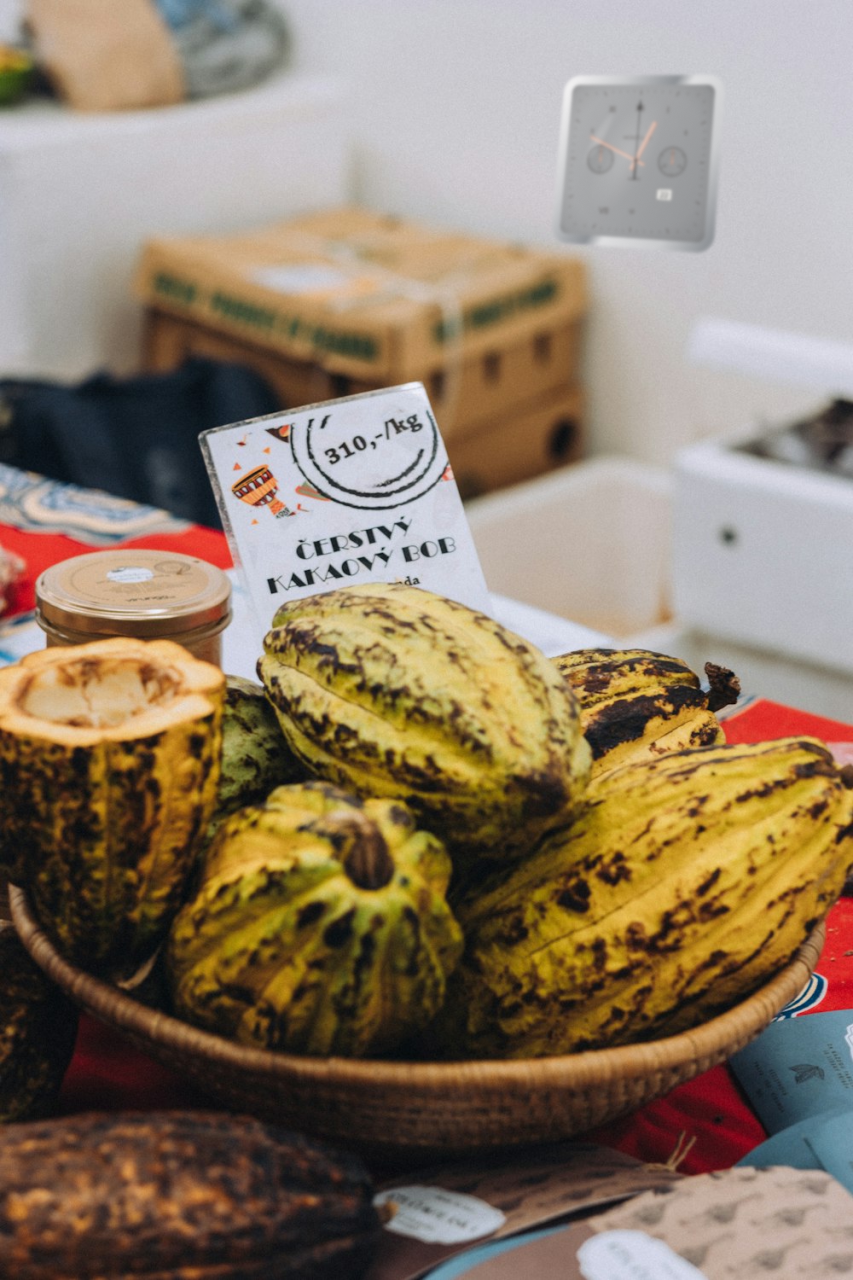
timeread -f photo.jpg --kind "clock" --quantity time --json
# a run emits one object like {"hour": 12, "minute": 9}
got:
{"hour": 12, "minute": 49}
